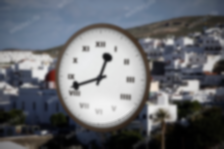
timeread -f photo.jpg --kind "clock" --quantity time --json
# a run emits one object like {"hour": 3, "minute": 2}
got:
{"hour": 12, "minute": 42}
